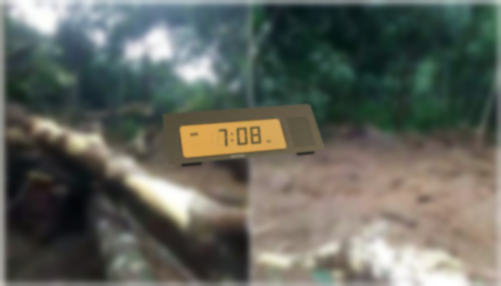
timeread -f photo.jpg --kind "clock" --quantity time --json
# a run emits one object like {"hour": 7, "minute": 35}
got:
{"hour": 7, "minute": 8}
